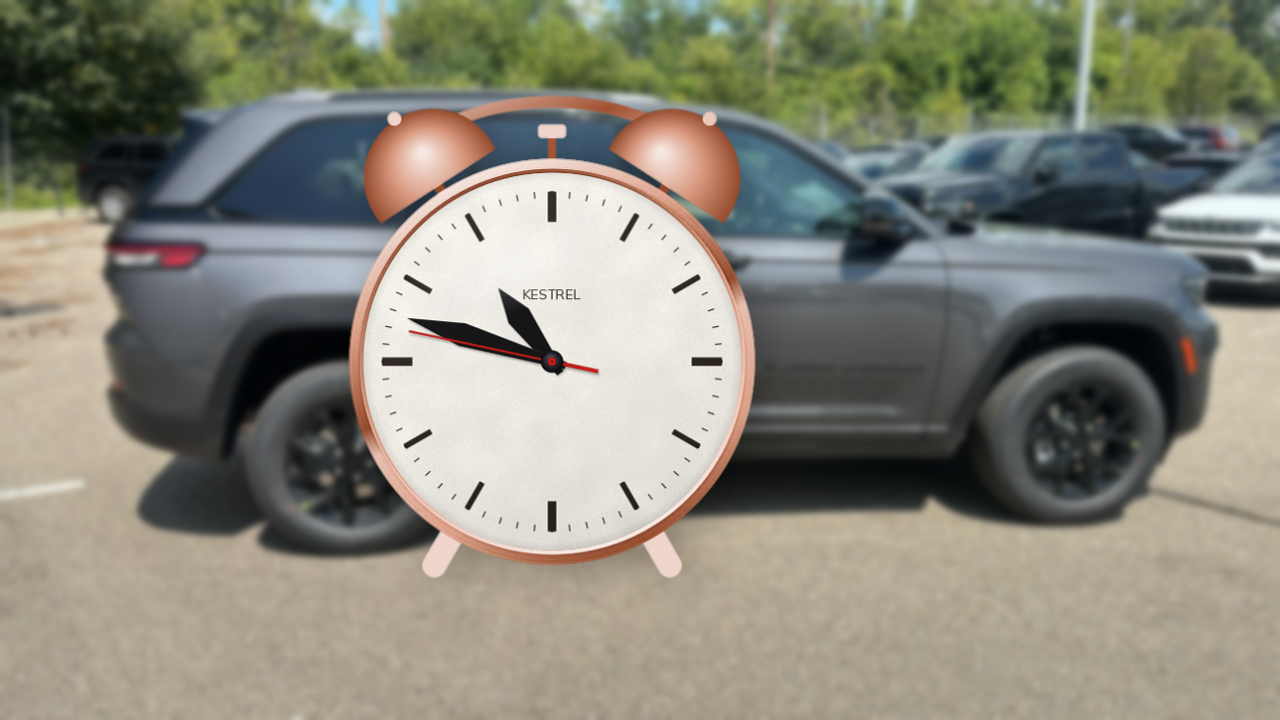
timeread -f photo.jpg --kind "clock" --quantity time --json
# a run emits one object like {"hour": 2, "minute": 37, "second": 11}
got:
{"hour": 10, "minute": 47, "second": 47}
